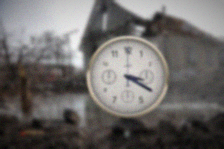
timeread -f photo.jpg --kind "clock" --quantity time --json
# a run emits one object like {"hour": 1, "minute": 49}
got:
{"hour": 3, "minute": 20}
